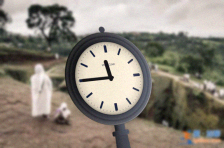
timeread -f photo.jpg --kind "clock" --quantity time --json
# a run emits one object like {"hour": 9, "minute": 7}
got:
{"hour": 11, "minute": 45}
